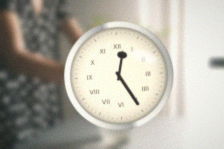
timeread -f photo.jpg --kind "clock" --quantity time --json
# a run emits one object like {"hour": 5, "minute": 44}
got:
{"hour": 12, "minute": 25}
